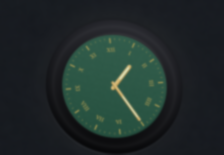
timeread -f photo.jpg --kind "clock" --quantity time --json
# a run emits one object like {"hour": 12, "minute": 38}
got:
{"hour": 1, "minute": 25}
